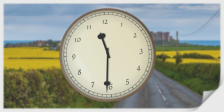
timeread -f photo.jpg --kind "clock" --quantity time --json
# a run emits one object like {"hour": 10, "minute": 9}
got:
{"hour": 11, "minute": 31}
